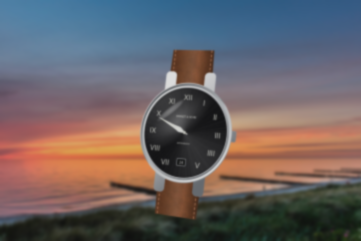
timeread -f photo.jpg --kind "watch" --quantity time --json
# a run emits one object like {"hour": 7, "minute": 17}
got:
{"hour": 9, "minute": 49}
